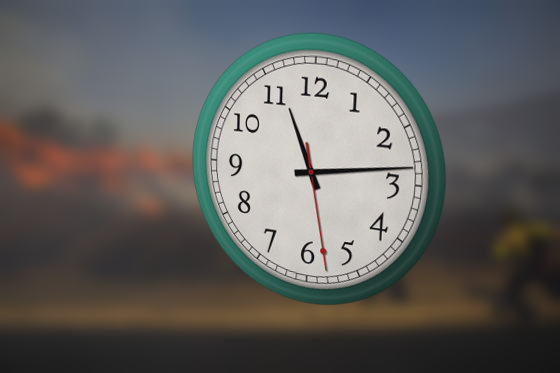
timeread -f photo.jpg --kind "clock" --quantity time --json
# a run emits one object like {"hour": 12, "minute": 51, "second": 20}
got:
{"hour": 11, "minute": 13, "second": 28}
